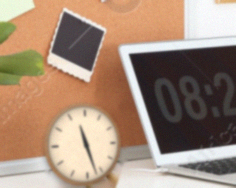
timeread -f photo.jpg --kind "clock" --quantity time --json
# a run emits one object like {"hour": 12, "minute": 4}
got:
{"hour": 11, "minute": 27}
